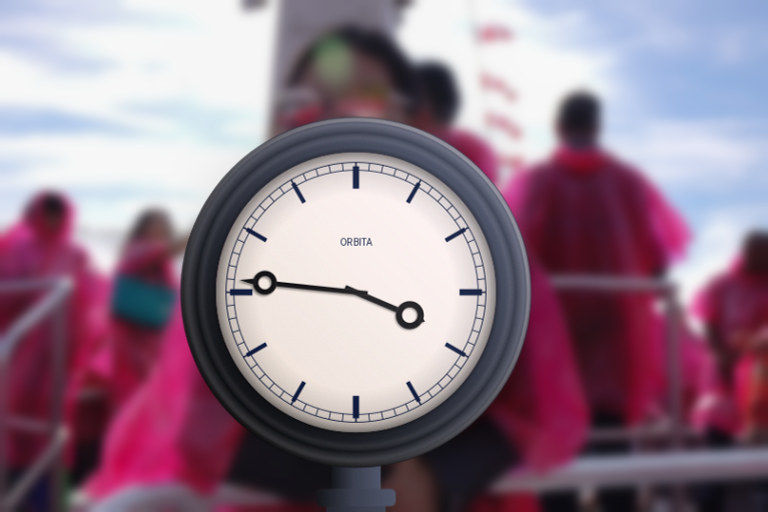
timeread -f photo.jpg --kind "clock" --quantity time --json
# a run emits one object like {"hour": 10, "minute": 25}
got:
{"hour": 3, "minute": 46}
